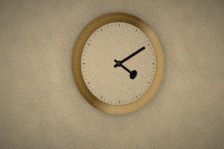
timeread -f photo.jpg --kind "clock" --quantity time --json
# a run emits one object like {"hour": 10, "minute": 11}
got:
{"hour": 4, "minute": 10}
